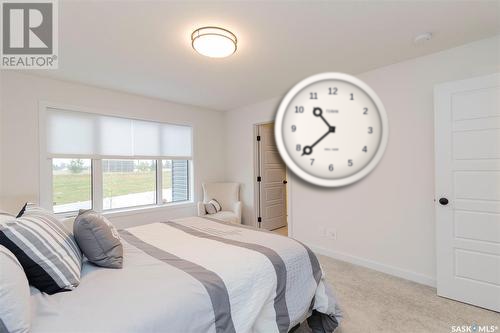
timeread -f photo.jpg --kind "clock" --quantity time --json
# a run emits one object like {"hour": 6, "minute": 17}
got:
{"hour": 10, "minute": 38}
